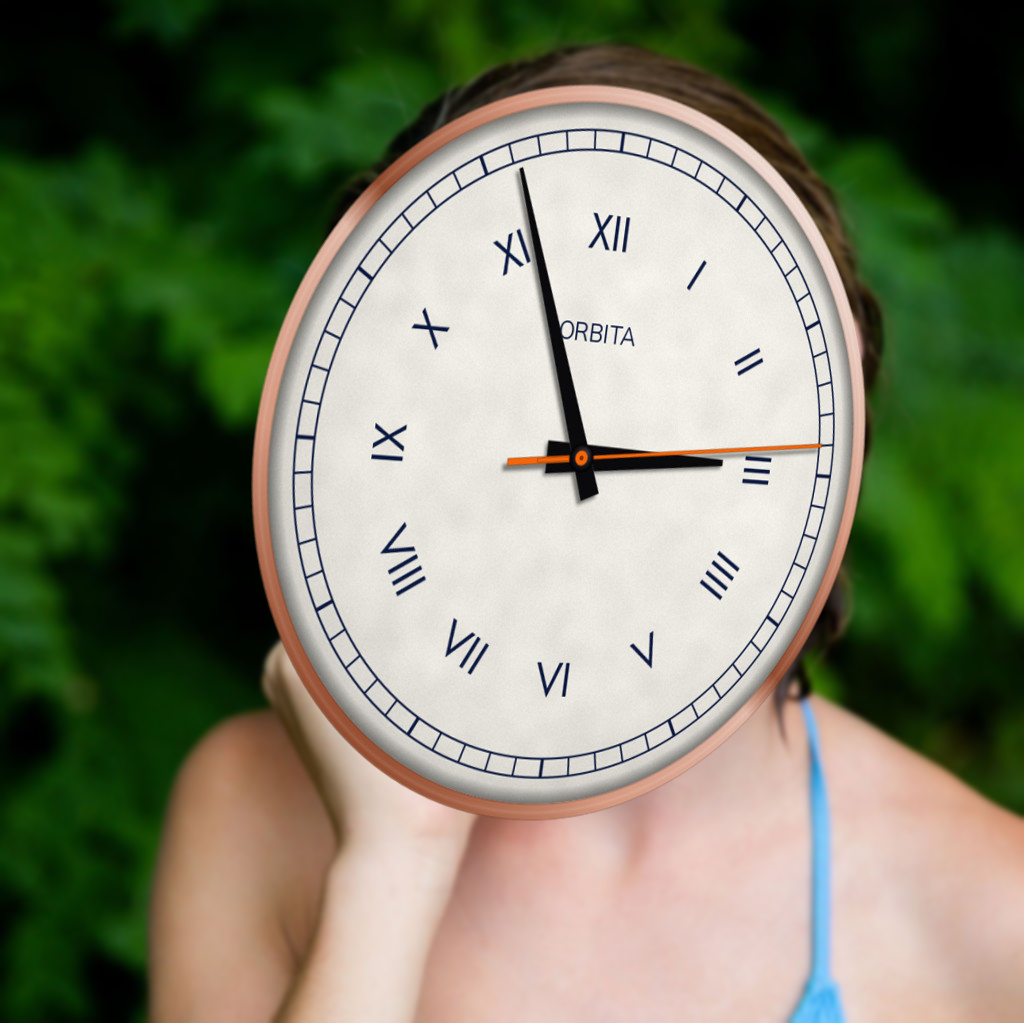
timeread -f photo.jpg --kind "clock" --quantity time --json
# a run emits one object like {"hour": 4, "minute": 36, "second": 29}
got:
{"hour": 2, "minute": 56, "second": 14}
